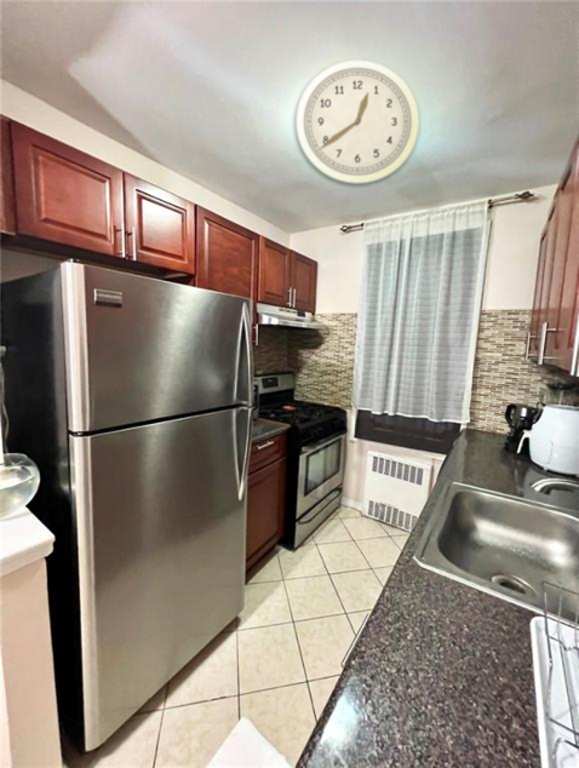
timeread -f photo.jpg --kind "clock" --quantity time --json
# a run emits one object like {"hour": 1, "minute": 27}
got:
{"hour": 12, "minute": 39}
